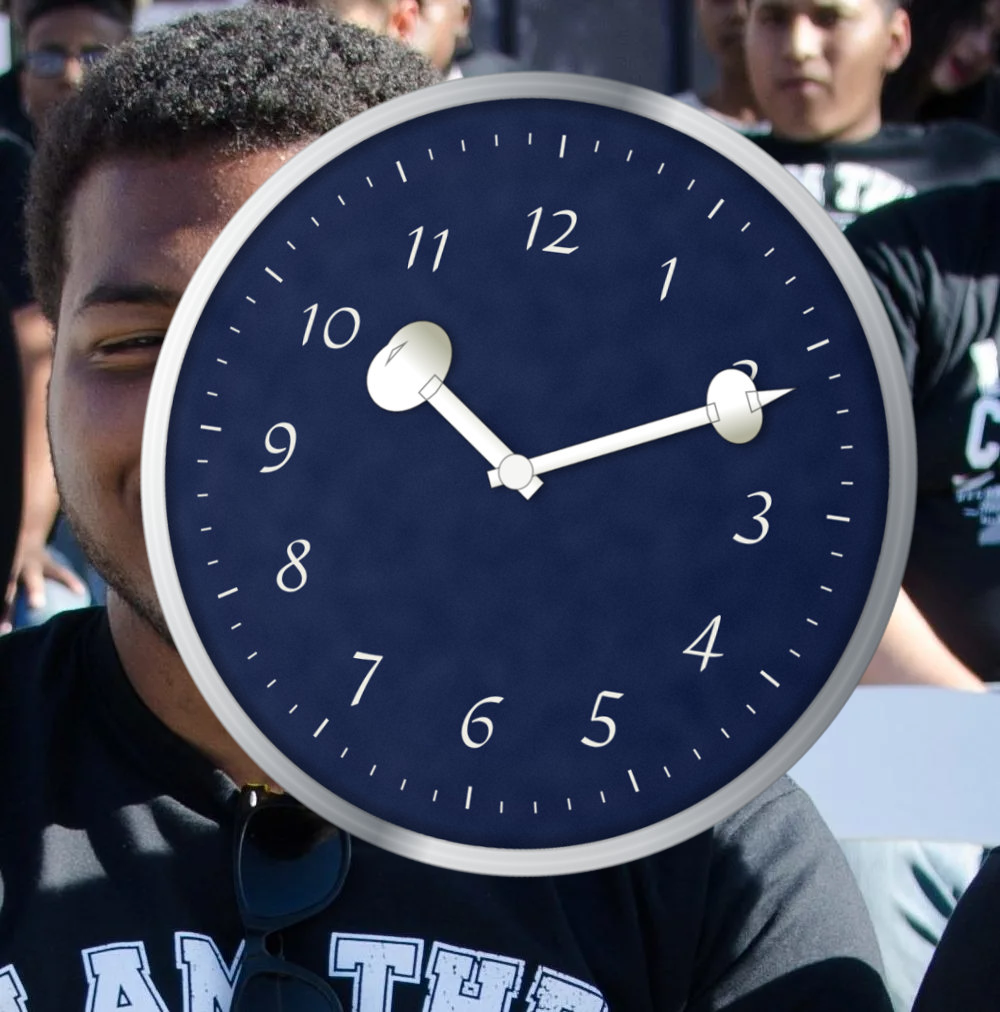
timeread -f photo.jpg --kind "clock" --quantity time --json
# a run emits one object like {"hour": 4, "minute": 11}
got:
{"hour": 10, "minute": 11}
